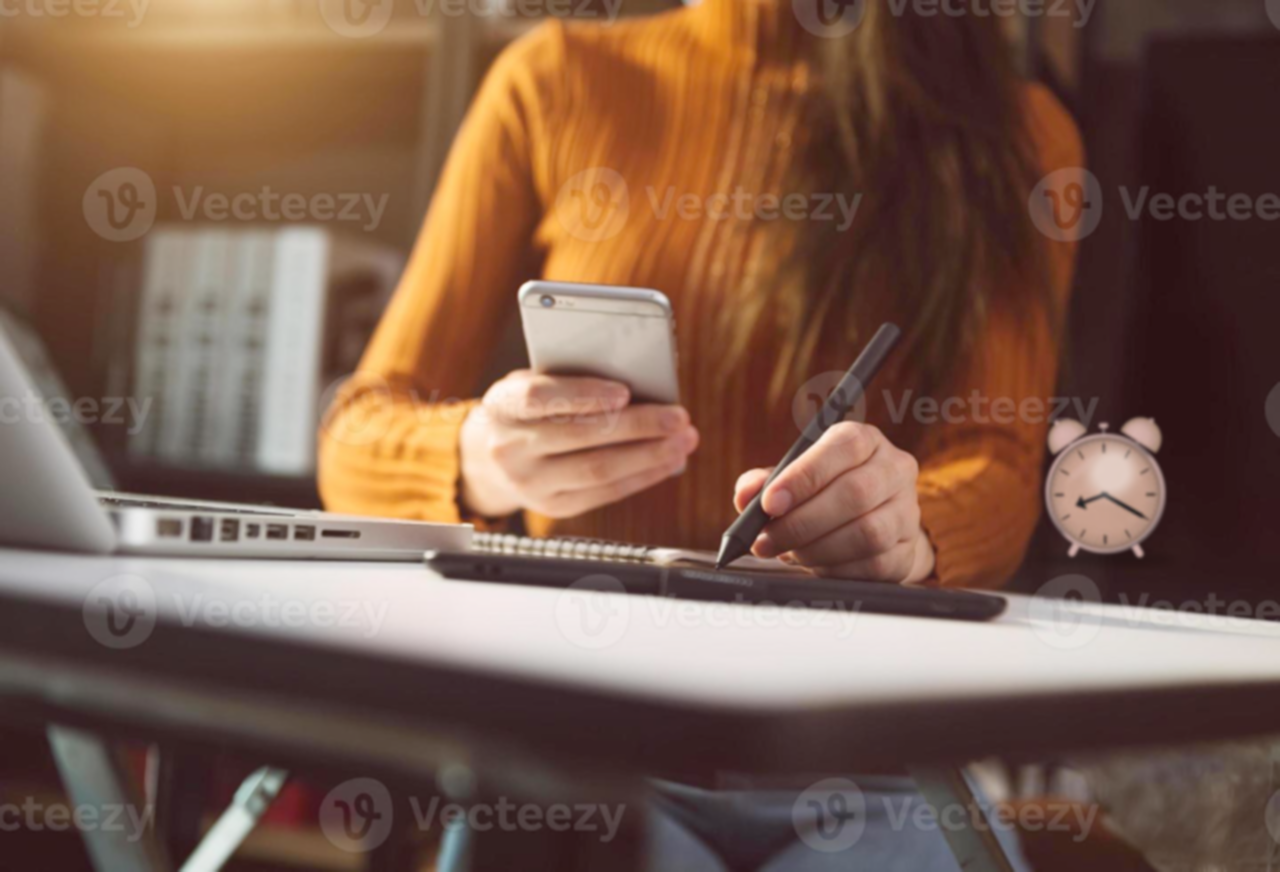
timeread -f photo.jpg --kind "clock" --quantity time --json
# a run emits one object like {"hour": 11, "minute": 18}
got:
{"hour": 8, "minute": 20}
